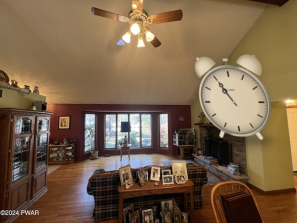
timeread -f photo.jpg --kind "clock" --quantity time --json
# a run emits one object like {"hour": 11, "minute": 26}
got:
{"hour": 10, "minute": 55}
